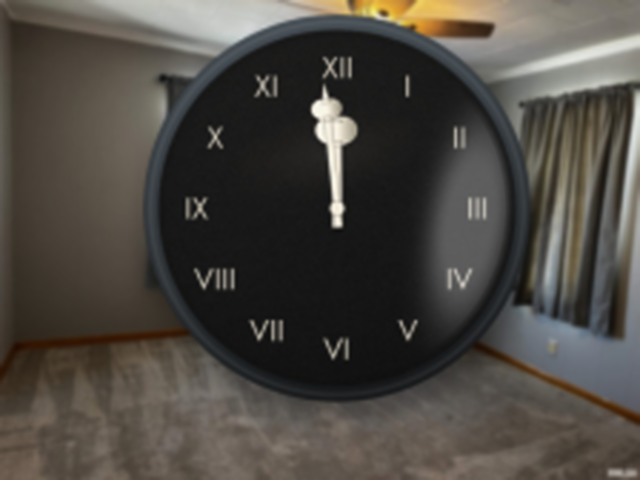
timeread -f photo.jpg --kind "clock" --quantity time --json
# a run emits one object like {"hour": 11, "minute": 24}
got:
{"hour": 11, "minute": 59}
